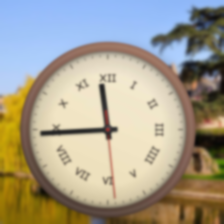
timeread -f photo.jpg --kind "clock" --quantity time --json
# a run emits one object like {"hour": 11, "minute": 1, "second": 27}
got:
{"hour": 11, "minute": 44, "second": 29}
